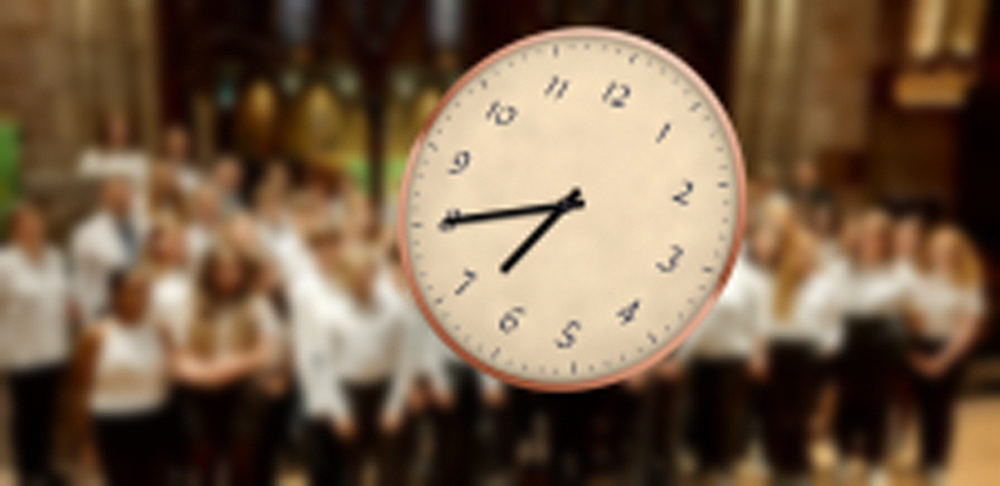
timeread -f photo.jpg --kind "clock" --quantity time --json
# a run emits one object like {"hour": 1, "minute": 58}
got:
{"hour": 6, "minute": 40}
